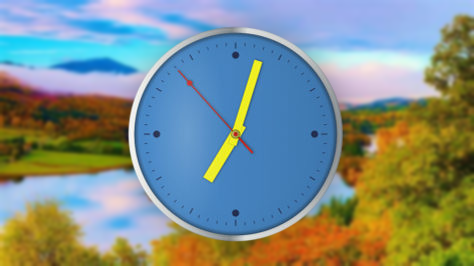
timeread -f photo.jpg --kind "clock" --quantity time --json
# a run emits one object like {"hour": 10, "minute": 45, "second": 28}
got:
{"hour": 7, "minute": 2, "second": 53}
